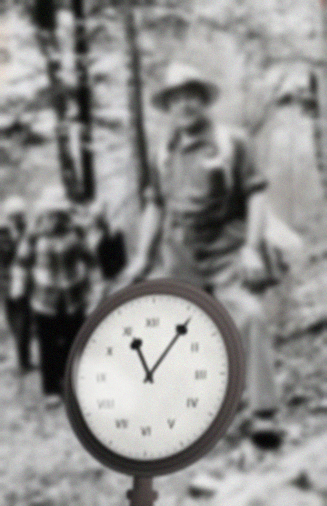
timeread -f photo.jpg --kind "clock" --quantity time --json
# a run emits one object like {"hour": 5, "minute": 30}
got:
{"hour": 11, "minute": 6}
